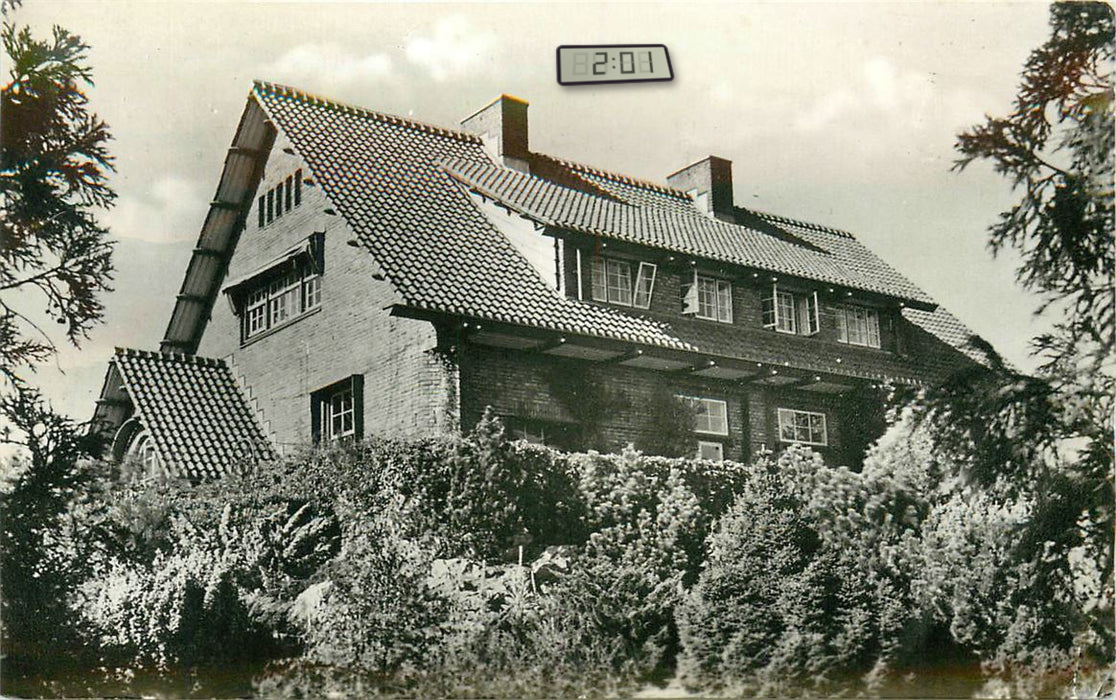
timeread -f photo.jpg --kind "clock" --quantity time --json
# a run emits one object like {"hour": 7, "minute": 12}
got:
{"hour": 2, "minute": 1}
